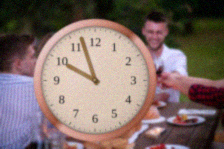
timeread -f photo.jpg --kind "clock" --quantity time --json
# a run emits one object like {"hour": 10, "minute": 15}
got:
{"hour": 9, "minute": 57}
